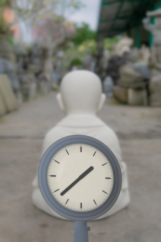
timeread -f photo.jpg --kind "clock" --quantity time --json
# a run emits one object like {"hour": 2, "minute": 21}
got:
{"hour": 1, "minute": 38}
